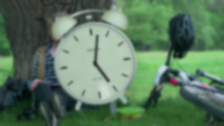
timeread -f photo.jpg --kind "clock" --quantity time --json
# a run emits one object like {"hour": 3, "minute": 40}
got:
{"hour": 5, "minute": 2}
